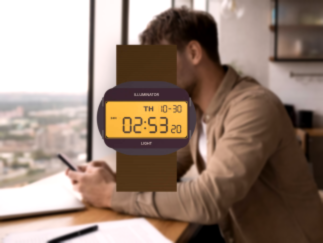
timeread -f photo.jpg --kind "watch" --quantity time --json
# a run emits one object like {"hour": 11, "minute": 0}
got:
{"hour": 2, "minute": 53}
